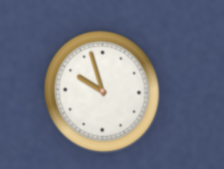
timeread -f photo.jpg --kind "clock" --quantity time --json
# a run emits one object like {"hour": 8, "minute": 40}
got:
{"hour": 9, "minute": 57}
